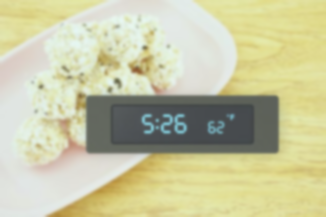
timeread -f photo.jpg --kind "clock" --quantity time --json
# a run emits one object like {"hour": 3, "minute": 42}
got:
{"hour": 5, "minute": 26}
